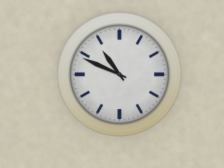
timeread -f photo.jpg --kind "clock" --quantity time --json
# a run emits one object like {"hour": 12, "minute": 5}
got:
{"hour": 10, "minute": 49}
